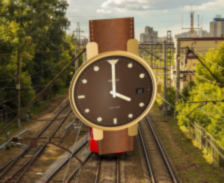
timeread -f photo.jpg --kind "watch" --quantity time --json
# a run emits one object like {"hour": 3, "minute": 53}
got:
{"hour": 4, "minute": 0}
